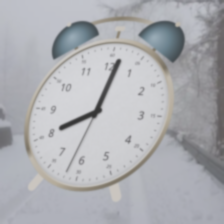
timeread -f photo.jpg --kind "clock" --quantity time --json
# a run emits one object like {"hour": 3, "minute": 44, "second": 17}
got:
{"hour": 8, "minute": 1, "second": 32}
